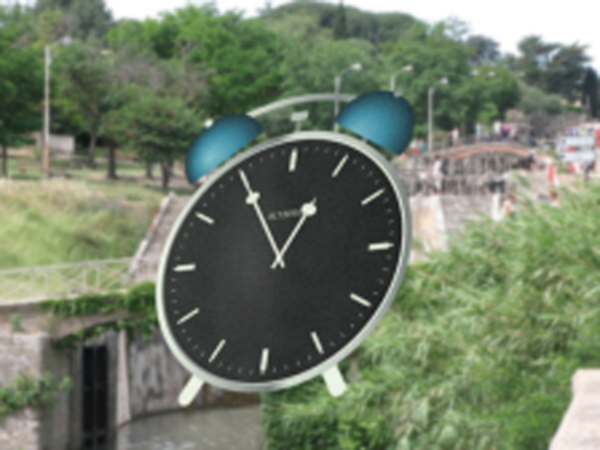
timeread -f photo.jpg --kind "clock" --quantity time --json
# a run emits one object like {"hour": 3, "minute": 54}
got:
{"hour": 12, "minute": 55}
